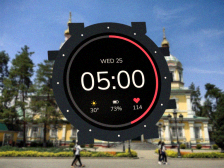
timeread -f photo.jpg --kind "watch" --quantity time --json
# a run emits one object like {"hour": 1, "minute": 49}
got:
{"hour": 5, "minute": 0}
